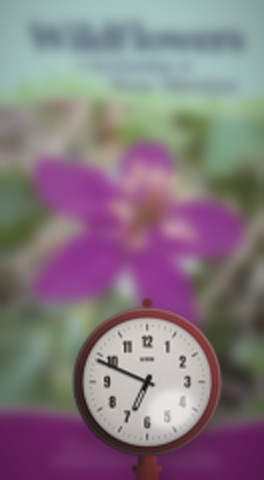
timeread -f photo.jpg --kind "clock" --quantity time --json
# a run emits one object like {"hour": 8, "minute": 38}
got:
{"hour": 6, "minute": 49}
